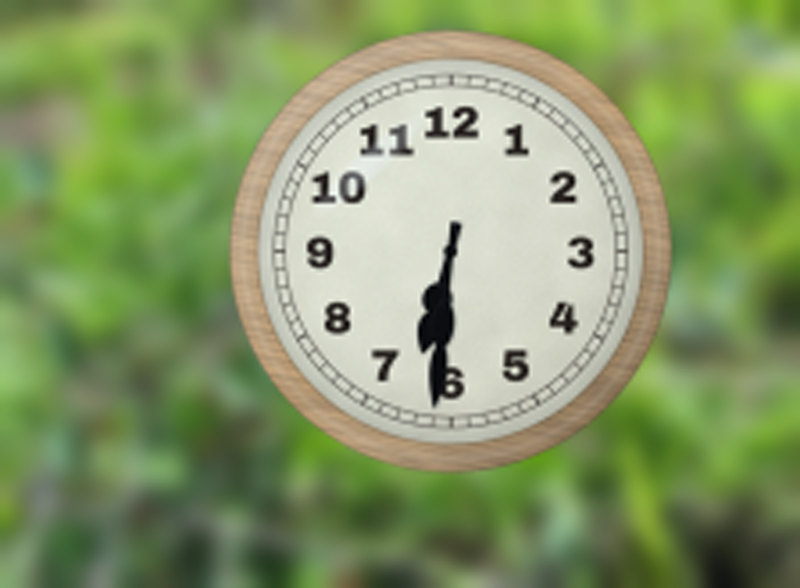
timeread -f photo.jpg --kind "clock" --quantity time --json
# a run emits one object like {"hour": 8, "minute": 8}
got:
{"hour": 6, "minute": 31}
